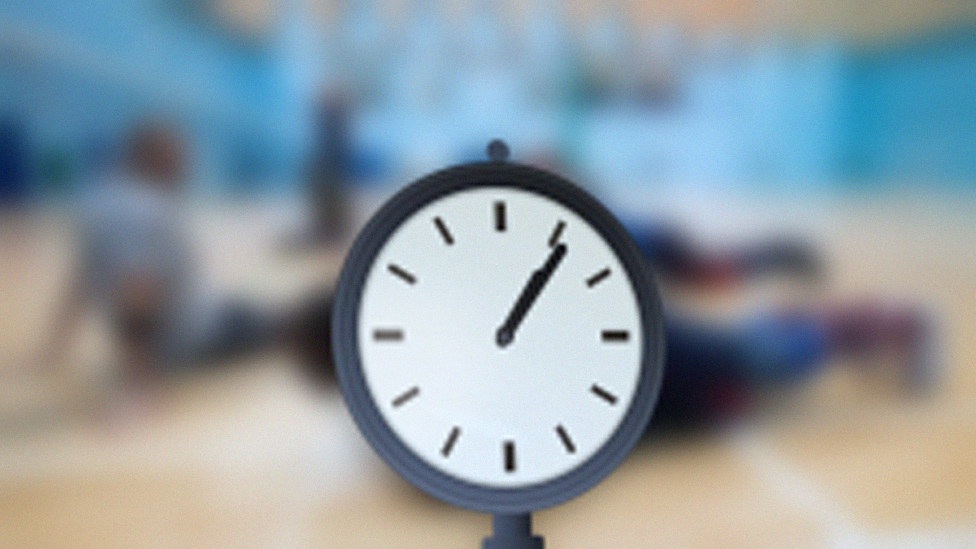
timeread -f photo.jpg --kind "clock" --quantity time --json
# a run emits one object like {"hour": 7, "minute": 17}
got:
{"hour": 1, "minute": 6}
